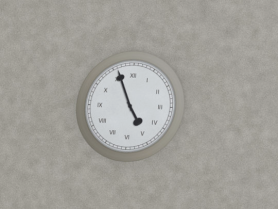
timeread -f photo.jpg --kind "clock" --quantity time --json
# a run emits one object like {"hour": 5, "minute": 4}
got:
{"hour": 4, "minute": 56}
